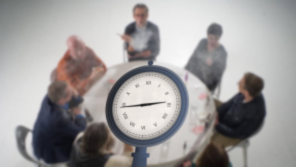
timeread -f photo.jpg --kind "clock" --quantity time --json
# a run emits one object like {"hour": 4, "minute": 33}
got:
{"hour": 2, "minute": 44}
